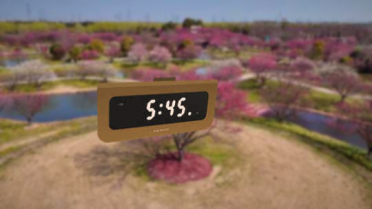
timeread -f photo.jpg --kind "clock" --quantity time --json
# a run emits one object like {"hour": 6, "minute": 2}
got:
{"hour": 5, "minute": 45}
